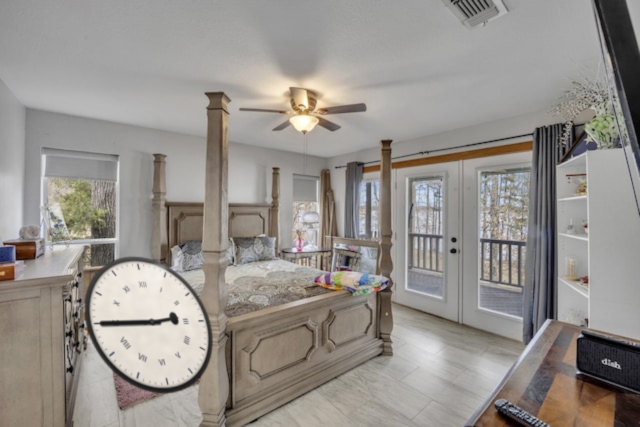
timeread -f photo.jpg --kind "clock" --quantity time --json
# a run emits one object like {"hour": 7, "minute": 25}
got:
{"hour": 2, "minute": 45}
